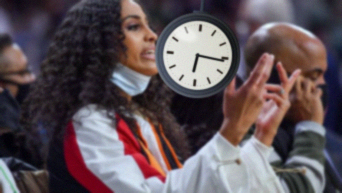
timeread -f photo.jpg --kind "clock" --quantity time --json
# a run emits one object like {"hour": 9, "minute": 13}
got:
{"hour": 6, "minute": 16}
